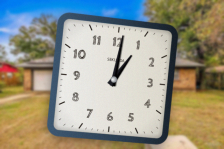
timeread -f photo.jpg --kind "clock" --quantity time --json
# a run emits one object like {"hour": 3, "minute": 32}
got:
{"hour": 1, "minute": 1}
